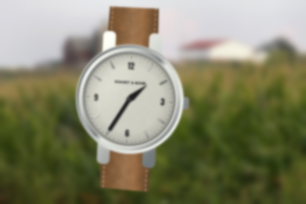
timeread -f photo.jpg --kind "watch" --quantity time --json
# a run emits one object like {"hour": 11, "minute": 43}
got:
{"hour": 1, "minute": 35}
